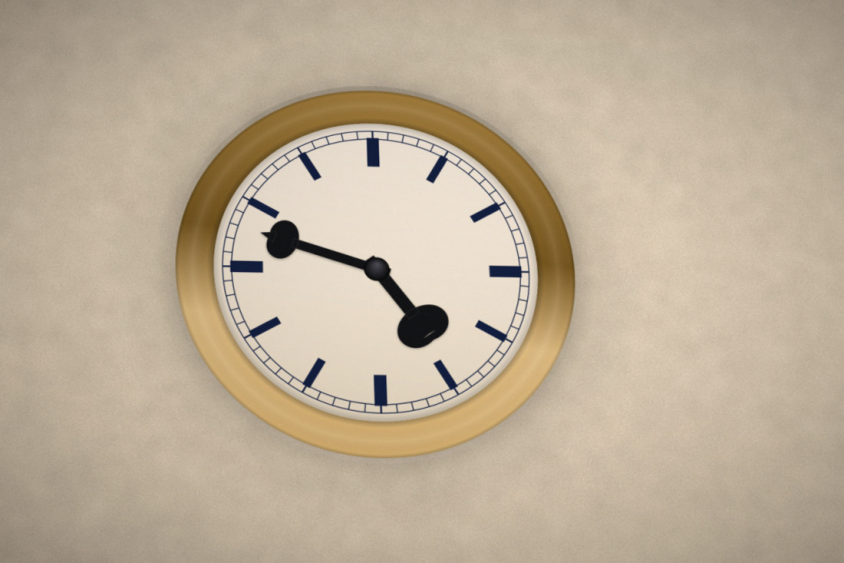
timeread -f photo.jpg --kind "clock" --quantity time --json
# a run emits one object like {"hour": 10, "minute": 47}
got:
{"hour": 4, "minute": 48}
